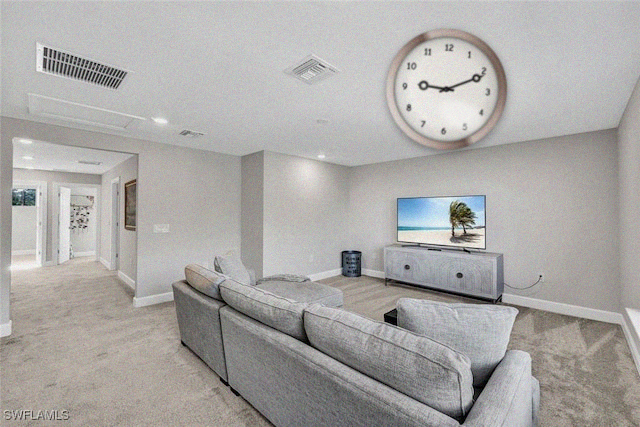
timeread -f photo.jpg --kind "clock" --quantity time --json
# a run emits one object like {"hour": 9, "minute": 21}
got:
{"hour": 9, "minute": 11}
